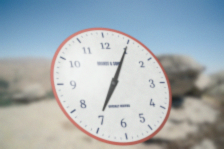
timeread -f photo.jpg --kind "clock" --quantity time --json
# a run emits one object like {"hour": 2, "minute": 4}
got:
{"hour": 7, "minute": 5}
